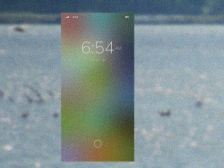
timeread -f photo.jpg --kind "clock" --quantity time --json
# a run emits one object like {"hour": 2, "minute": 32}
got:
{"hour": 6, "minute": 54}
